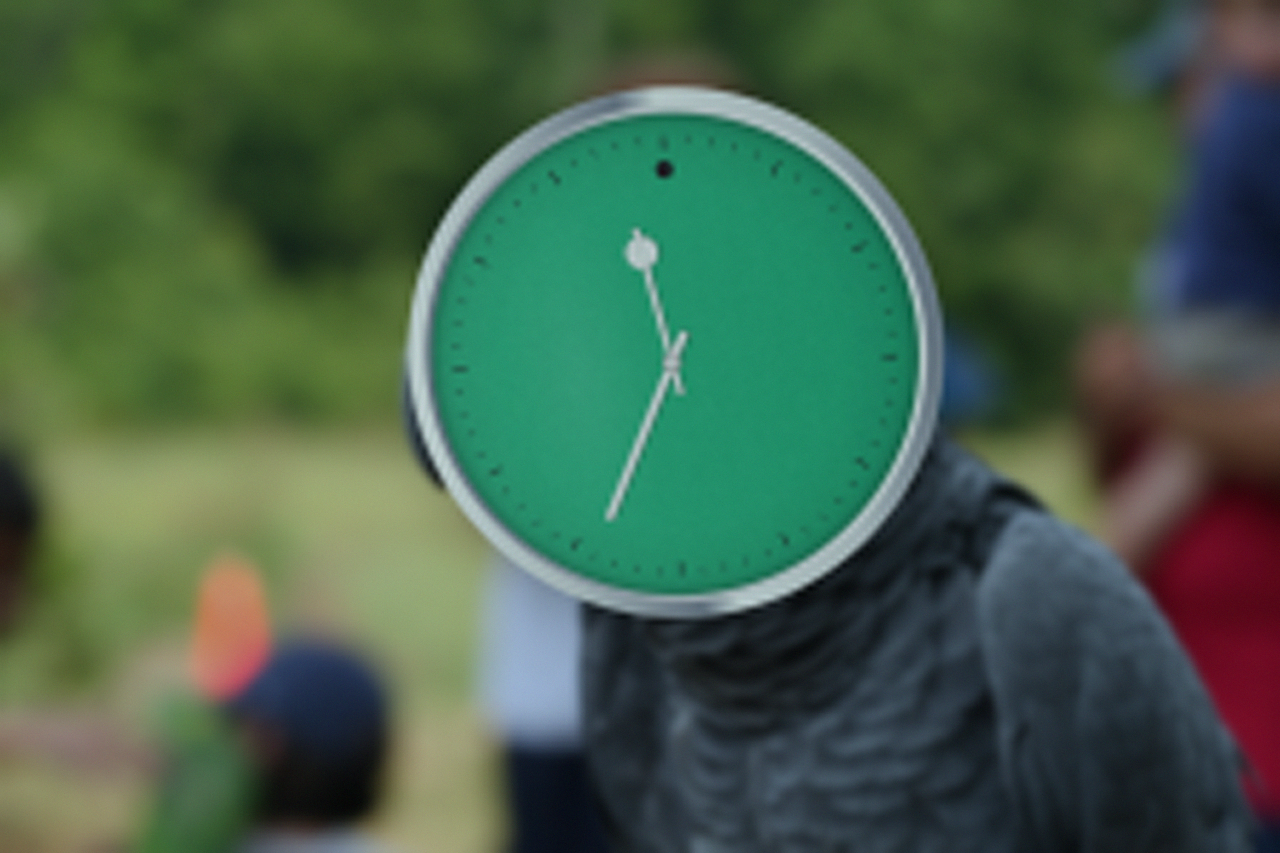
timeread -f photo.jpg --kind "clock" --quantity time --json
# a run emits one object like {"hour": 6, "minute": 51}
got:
{"hour": 11, "minute": 34}
